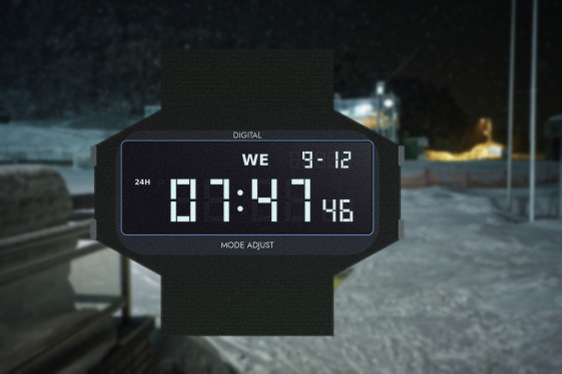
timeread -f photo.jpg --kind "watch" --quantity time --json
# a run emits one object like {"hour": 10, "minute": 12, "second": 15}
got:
{"hour": 7, "minute": 47, "second": 46}
